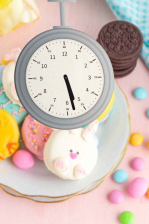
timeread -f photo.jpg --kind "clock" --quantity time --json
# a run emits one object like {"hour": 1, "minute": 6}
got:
{"hour": 5, "minute": 28}
